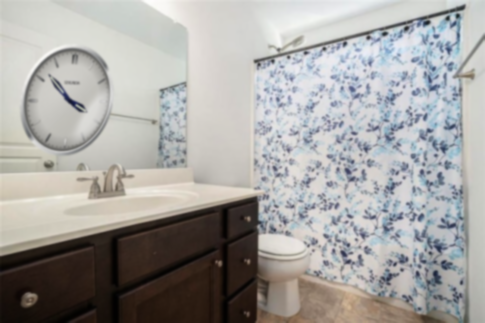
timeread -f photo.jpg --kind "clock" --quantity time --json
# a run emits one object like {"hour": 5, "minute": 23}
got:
{"hour": 3, "minute": 52}
